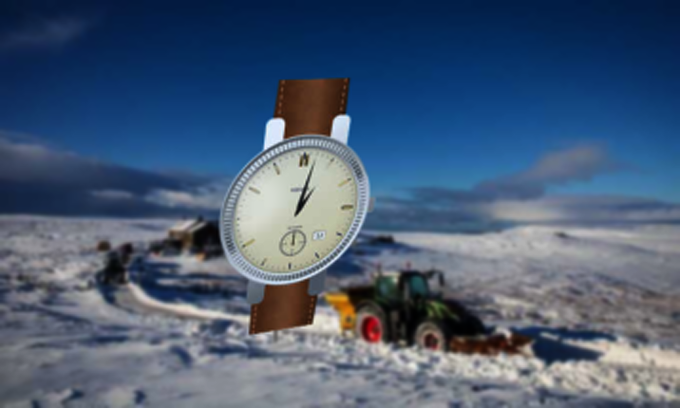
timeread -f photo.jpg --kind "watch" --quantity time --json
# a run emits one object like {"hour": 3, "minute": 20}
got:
{"hour": 1, "minute": 2}
